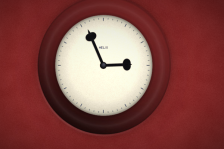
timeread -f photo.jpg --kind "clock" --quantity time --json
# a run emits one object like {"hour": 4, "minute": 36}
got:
{"hour": 2, "minute": 56}
